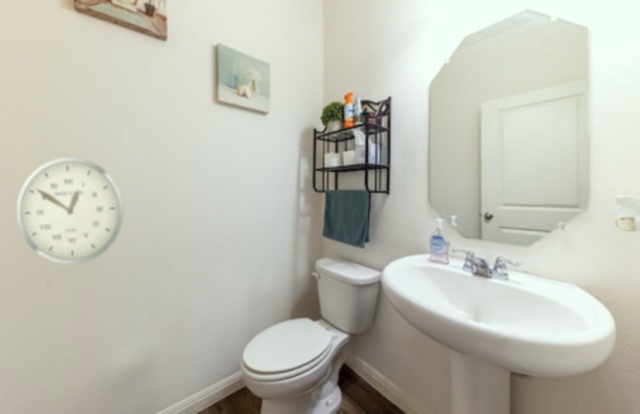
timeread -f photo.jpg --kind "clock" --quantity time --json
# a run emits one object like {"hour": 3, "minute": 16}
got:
{"hour": 12, "minute": 51}
